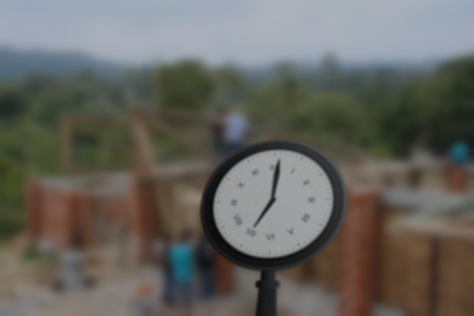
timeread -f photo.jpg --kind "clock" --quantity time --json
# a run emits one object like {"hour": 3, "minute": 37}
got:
{"hour": 7, "minute": 1}
